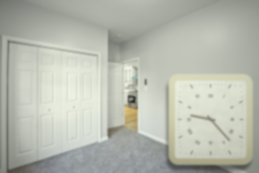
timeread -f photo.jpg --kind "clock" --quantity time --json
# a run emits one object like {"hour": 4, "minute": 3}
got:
{"hour": 9, "minute": 23}
